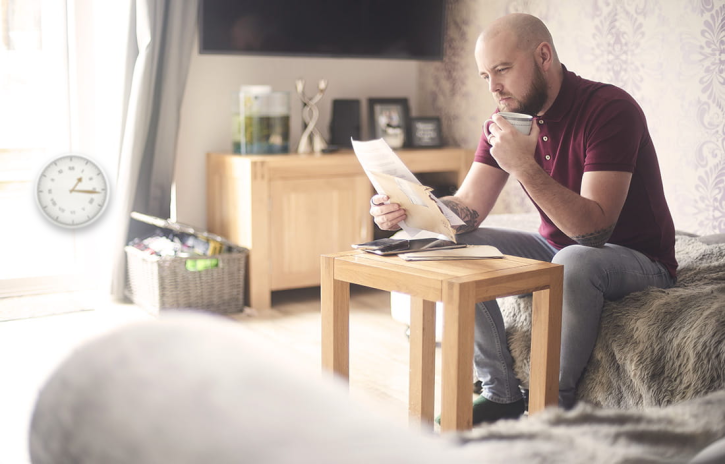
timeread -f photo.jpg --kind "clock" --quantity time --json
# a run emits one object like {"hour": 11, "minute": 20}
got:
{"hour": 1, "minute": 16}
